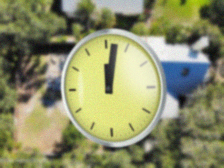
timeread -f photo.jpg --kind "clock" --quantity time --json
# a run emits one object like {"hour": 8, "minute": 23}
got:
{"hour": 12, "minute": 2}
